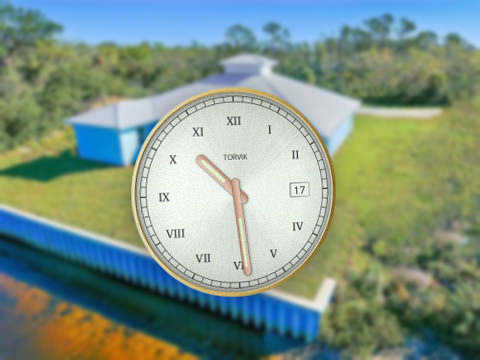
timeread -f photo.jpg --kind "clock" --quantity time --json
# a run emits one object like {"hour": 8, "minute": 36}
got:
{"hour": 10, "minute": 29}
